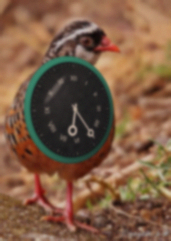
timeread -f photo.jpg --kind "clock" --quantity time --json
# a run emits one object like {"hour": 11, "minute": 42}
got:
{"hour": 6, "minute": 24}
